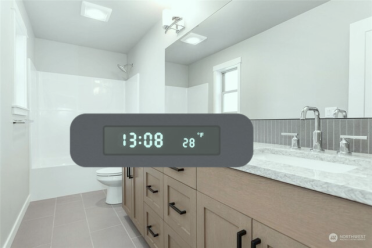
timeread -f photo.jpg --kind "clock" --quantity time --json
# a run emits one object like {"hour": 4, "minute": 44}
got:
{"hour": 13, "minute": 8}
